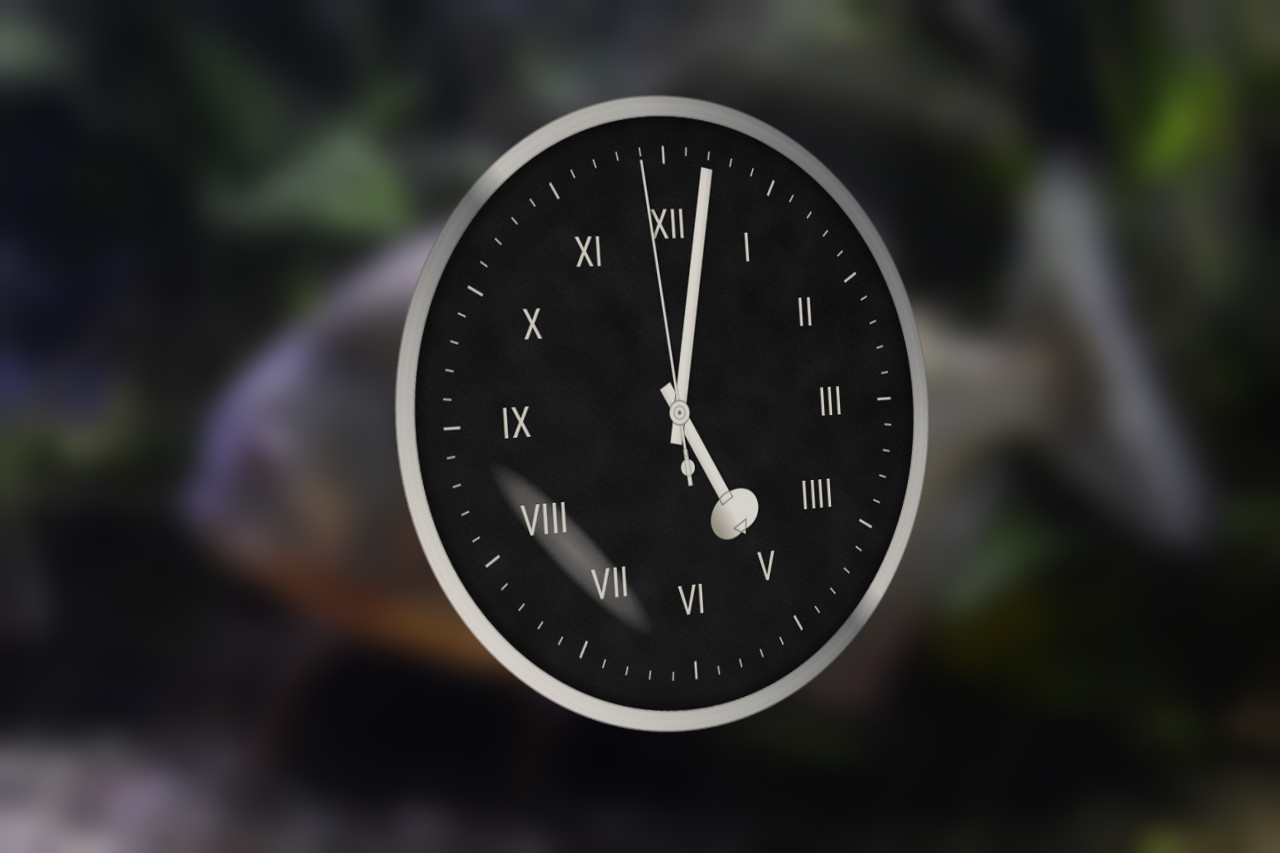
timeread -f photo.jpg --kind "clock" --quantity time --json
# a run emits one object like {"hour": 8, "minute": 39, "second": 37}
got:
{"hour": 5, "minute": 1, "second": 59}
